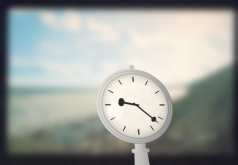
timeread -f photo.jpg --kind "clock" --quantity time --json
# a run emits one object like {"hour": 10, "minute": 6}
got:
{"hour": 9, "minute": 22}
